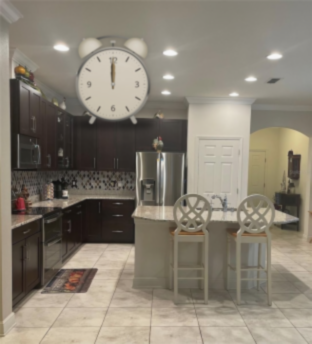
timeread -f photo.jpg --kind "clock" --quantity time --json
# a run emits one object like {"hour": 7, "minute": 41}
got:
{"hour": 12, "minute": 0}
